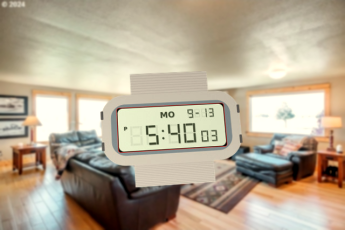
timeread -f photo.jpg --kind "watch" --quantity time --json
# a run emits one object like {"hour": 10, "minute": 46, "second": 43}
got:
{"hour": 5, "minute": 40, "second": 3}
